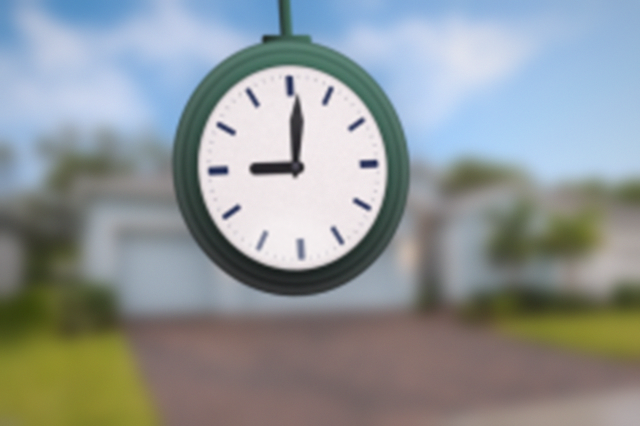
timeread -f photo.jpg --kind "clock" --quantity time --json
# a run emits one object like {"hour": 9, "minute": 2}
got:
{"hour": 9, "minute": 1}
